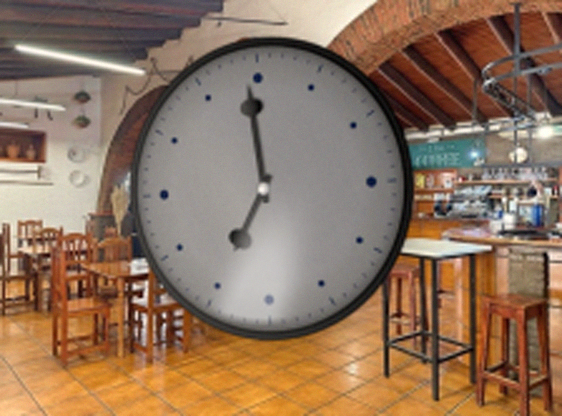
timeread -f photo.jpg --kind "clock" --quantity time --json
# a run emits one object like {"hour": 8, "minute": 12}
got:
{"hour": 6, "minute": 59}
